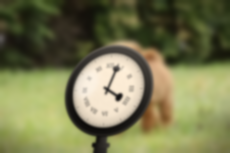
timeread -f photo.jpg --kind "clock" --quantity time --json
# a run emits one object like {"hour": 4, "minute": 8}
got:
{"hour": 4, "minute": 3}
